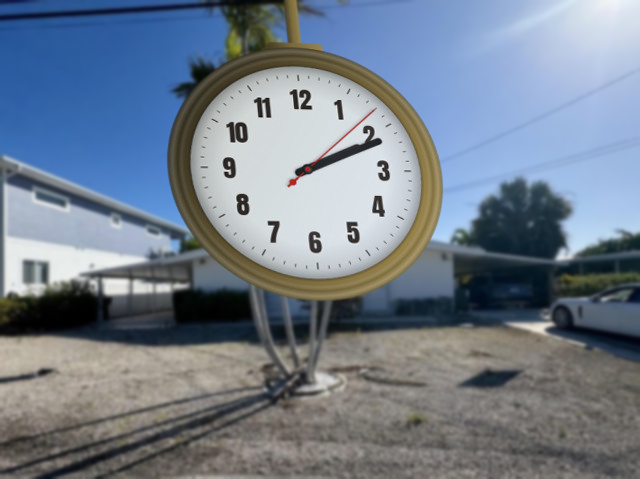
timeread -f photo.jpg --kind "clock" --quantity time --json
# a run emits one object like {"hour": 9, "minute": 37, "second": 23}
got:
{"hour": 2, "minute": 11, "second": 8}
